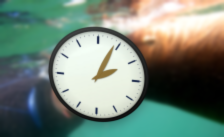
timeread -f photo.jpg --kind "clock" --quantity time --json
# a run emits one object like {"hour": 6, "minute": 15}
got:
{"hour": 2, "minute": 4}
